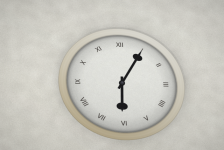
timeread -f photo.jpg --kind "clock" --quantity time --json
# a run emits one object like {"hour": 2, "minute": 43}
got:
{"hour": 6, "minute": 5}
